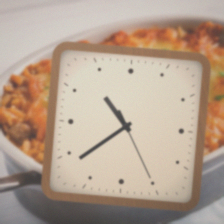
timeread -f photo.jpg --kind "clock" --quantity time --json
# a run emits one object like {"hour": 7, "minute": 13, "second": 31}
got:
{"hour": 10, "minute": 38, "second": 25}
